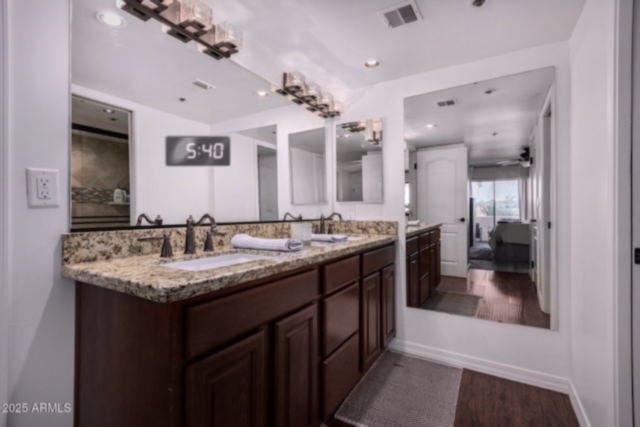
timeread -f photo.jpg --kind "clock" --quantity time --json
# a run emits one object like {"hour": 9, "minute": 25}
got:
{"hour": 5, "minute": 40}
